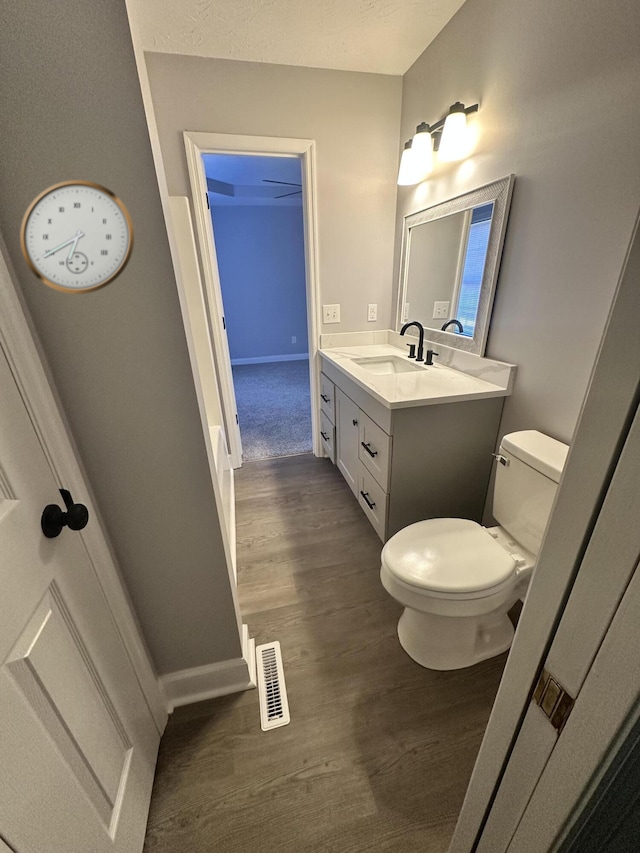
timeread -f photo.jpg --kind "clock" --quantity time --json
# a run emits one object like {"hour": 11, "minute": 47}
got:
{"hour": 6, "minute": 40}
